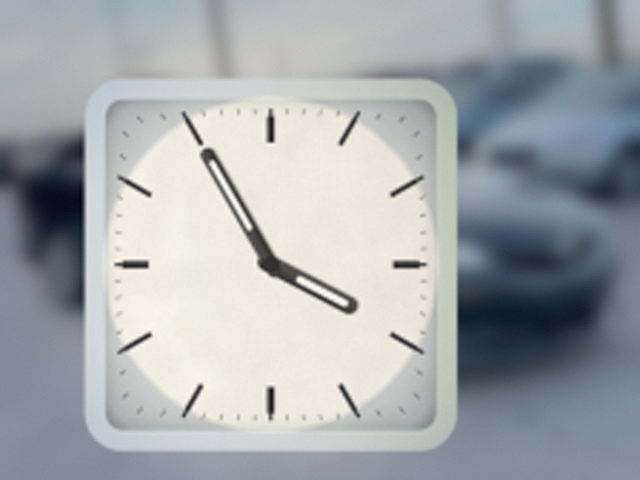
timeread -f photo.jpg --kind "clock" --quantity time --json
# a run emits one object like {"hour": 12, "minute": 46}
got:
{"hour": 3, "minute": 55}
